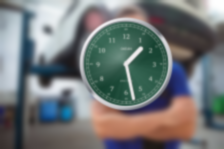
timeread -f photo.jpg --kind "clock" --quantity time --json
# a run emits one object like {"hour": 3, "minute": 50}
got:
{"hour": 1, "minute": 28}
